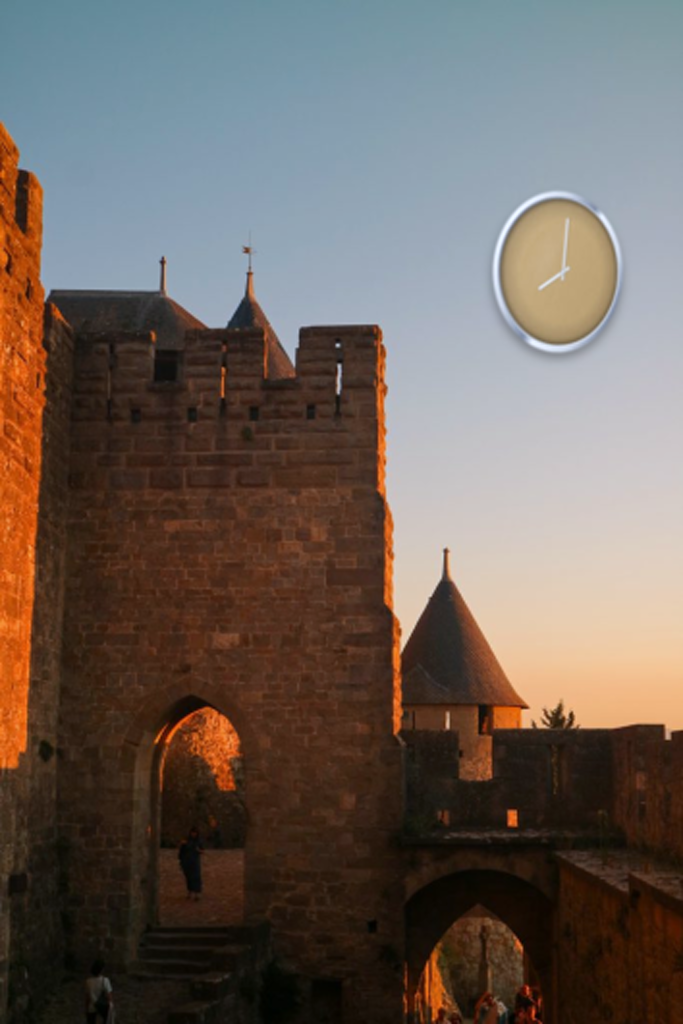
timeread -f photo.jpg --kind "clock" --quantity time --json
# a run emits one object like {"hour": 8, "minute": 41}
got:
{"hour": 8, "minute": 1}
